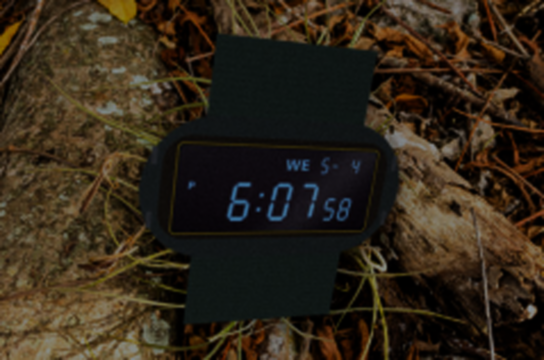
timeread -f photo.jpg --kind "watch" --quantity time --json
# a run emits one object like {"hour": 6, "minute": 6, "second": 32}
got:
{"hour": 6, "minute": 7, "second": 58}
